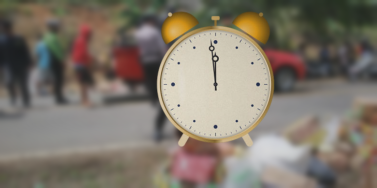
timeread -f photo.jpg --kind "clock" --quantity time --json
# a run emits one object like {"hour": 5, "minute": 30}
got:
{"hour": 11, "minute": 59}
